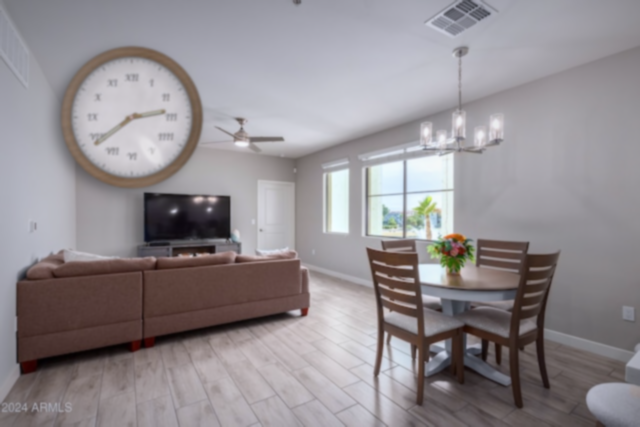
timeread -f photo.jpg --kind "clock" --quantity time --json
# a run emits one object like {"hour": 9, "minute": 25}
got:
{"hour": 2, "minute": 39}
